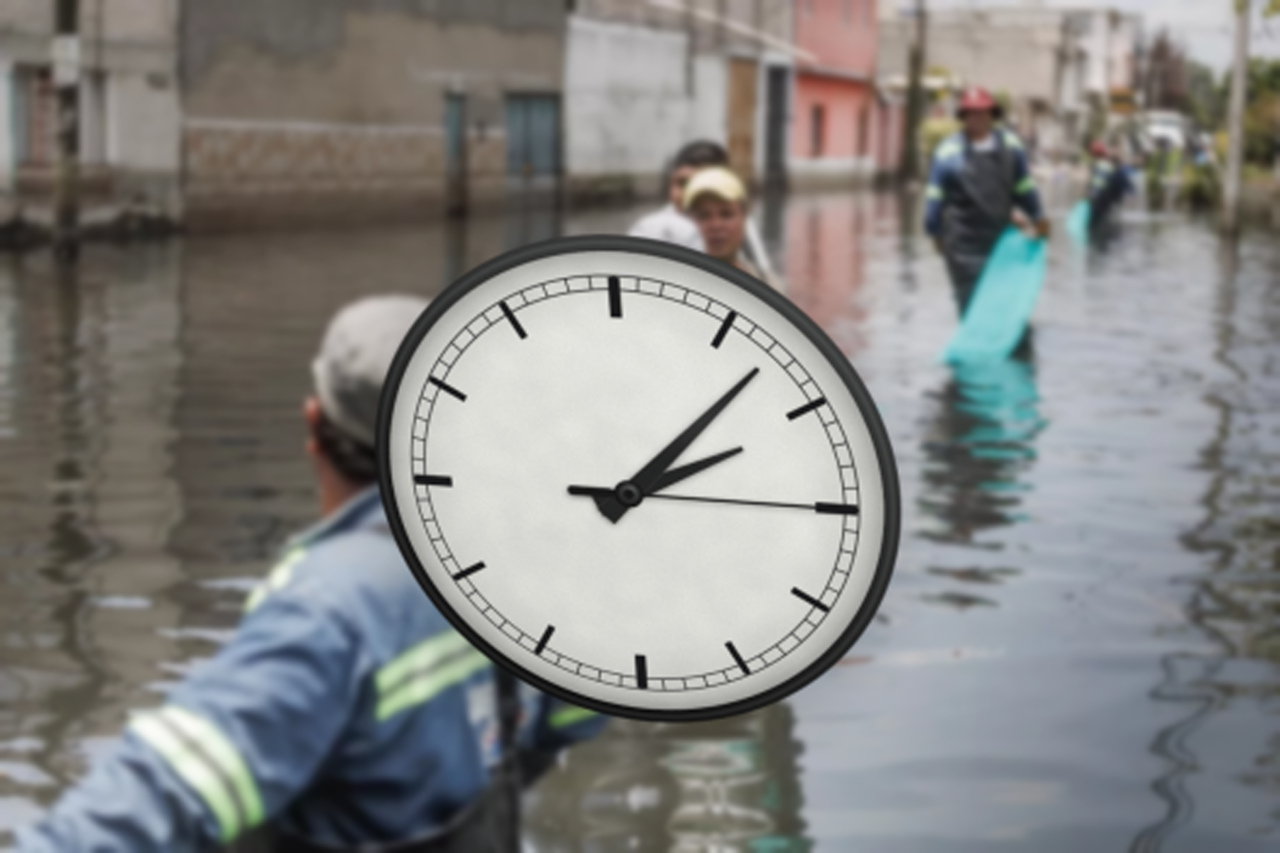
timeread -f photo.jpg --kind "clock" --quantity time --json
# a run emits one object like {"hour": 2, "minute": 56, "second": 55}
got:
{"hour": 2, "minute": 7, "second": 15}
